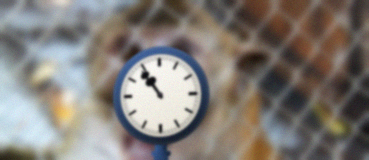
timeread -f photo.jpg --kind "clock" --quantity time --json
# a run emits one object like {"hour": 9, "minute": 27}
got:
{"hour": 10, "minute": 54}
